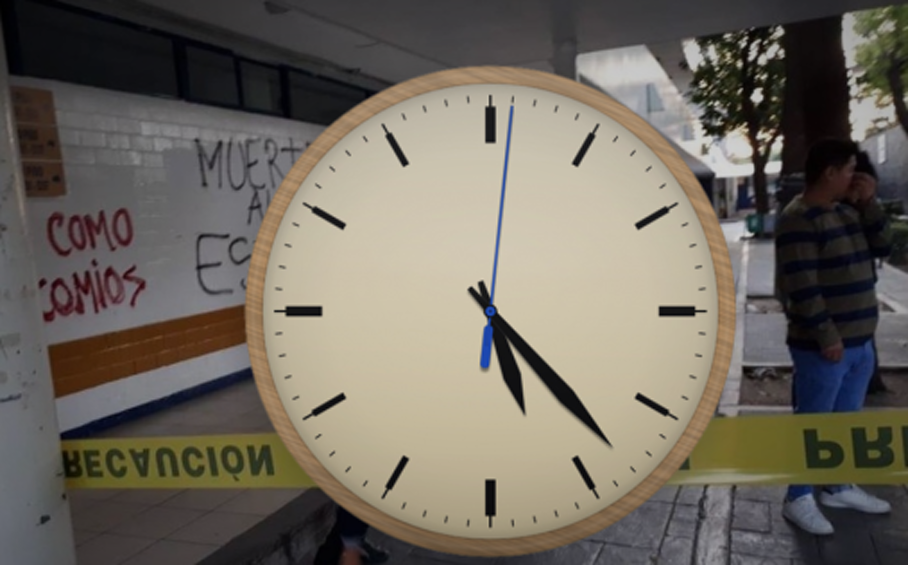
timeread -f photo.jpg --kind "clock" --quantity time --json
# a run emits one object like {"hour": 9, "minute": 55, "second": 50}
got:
{"hour": 5, "minute": 23, "second": 1}
